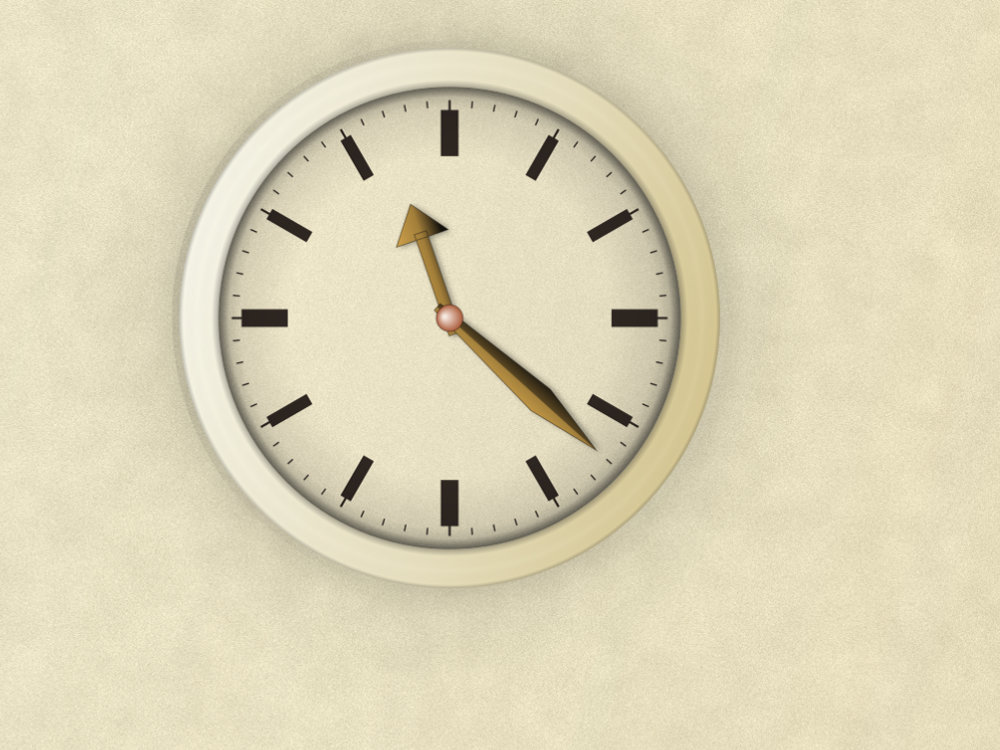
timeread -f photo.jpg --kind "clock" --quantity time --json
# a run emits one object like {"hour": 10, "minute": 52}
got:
{"hour": 11, "minute": 22}
